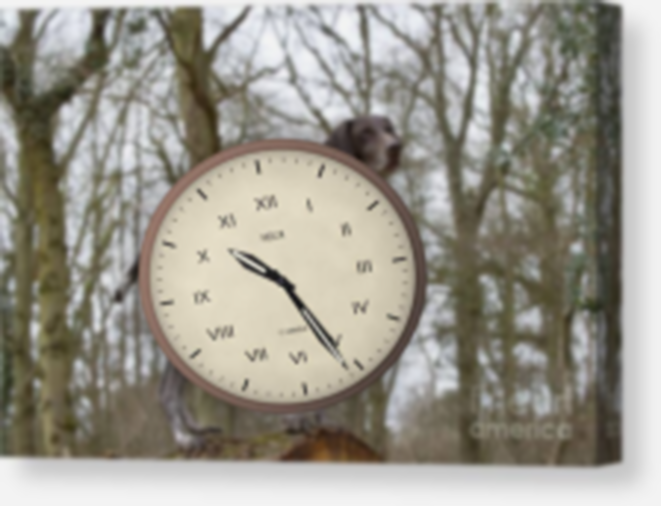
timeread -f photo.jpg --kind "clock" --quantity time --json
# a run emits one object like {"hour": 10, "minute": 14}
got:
{"hour": 10, "minute": 26}
